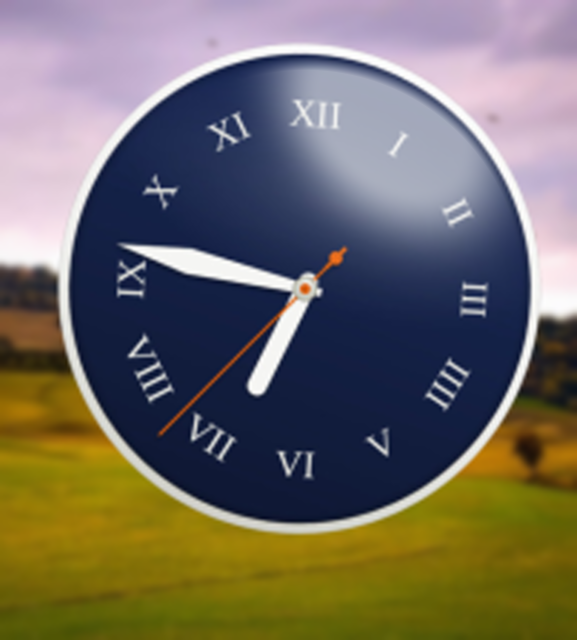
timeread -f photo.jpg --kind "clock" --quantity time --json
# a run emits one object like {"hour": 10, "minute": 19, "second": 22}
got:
{"hour": 6, "minute": 46, "second": 37}
